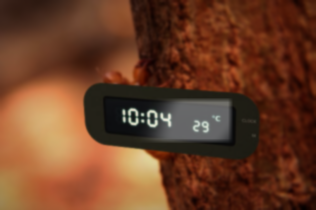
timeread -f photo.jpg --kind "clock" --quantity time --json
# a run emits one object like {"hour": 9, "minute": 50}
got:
{"hour": 10, "minute": 4}
